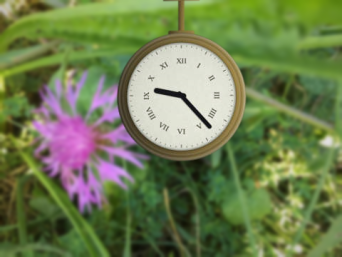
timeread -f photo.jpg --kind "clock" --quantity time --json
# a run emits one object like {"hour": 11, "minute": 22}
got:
{"hour": 9, "minute": 23}
